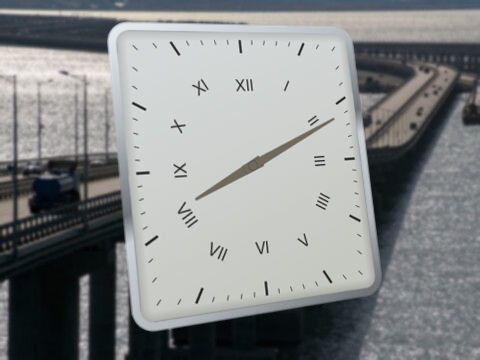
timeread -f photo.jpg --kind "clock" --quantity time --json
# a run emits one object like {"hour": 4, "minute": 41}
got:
{"hour": 8, "minute": 11}
